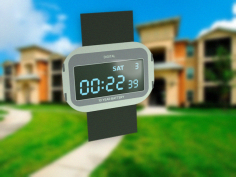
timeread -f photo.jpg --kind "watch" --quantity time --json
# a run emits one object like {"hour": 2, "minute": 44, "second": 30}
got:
{"hour": 0, "minute": 22, "second": 39}
